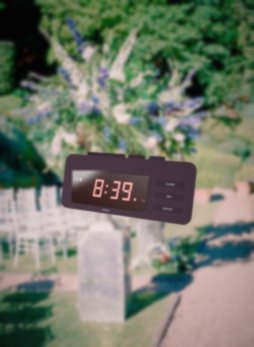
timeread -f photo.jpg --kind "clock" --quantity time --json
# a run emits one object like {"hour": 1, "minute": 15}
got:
{"hour": 8, "minute": 39}
